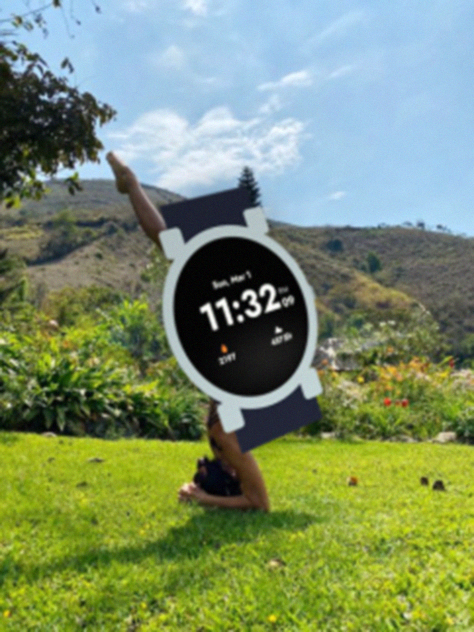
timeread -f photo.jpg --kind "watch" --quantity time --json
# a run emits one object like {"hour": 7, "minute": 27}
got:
{"hour": 11, "minute": 32}
